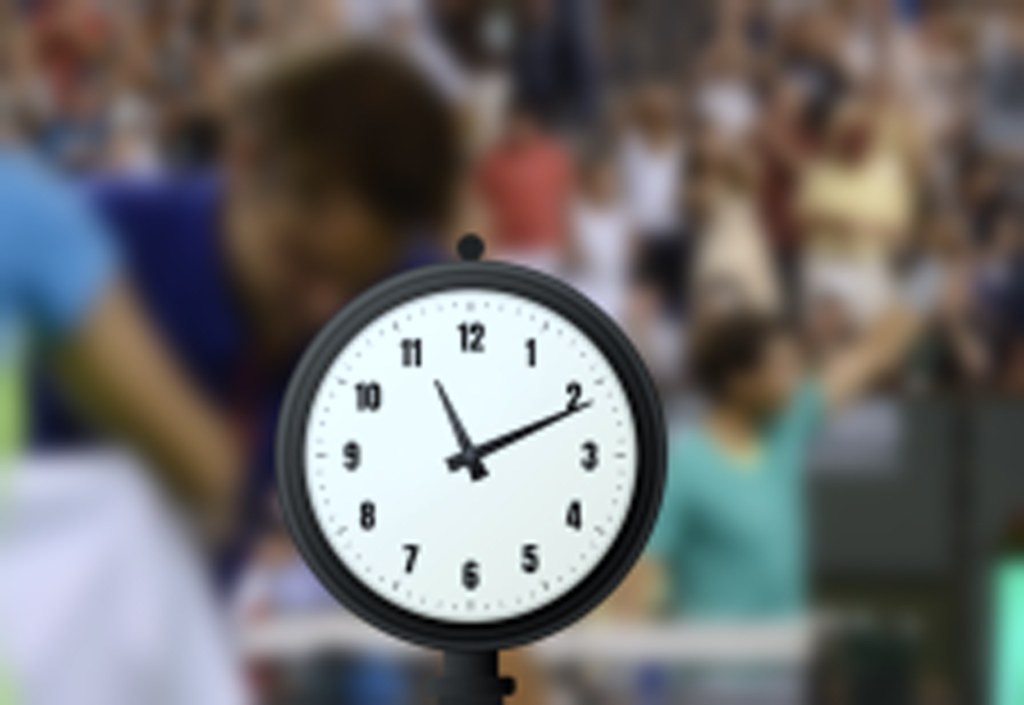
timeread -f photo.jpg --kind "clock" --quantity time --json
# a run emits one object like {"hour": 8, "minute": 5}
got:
{"hour": 11, "minute": 11}
